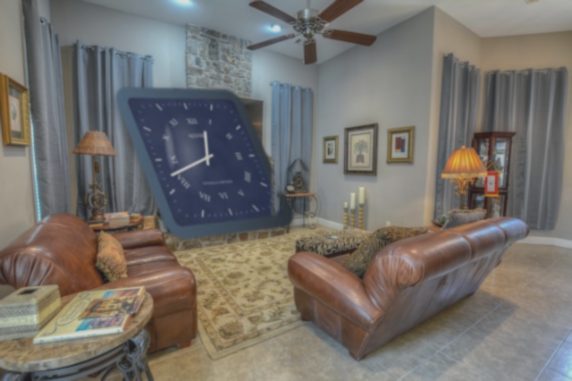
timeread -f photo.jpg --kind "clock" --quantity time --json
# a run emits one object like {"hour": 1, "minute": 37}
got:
{"hour": 12, "minute": 42}
